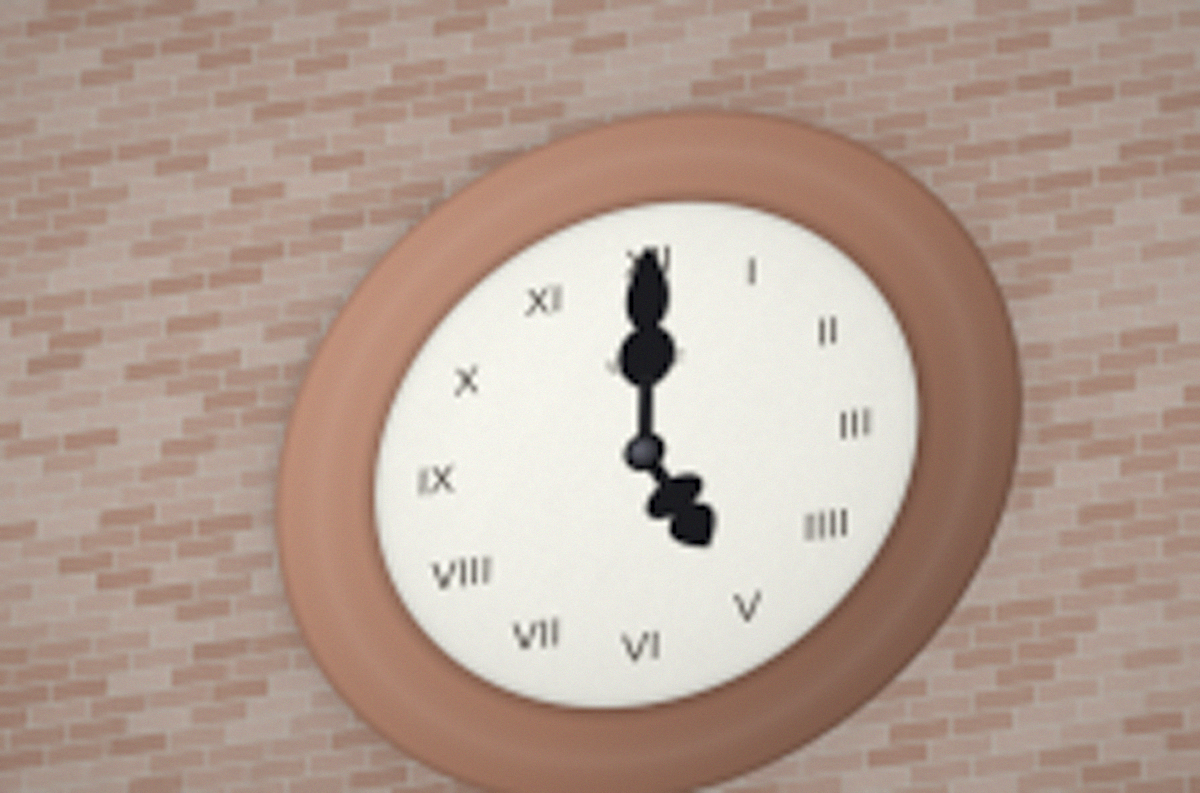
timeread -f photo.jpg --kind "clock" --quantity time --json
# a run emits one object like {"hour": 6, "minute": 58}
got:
{"hour": 5, "minute": 0}
